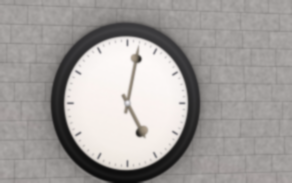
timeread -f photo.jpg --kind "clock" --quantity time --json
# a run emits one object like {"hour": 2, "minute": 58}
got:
{"hour": 5, "minute": 2}
